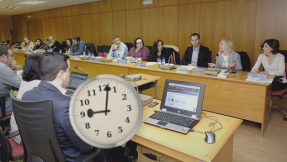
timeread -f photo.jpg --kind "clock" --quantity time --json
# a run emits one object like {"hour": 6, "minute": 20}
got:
{"hour": 9, "minute": 2}
